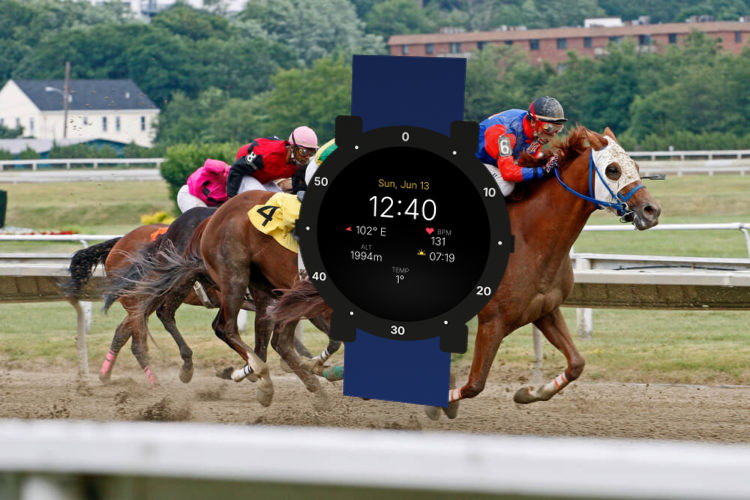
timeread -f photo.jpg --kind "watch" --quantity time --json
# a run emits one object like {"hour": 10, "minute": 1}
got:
{"hour": 12, "minute": 40}
